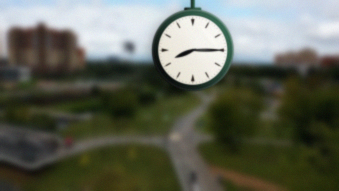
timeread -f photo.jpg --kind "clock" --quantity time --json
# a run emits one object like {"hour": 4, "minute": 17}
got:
{"hour": 8, "minute": 15}
